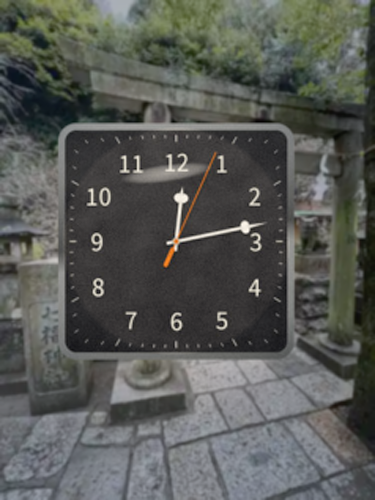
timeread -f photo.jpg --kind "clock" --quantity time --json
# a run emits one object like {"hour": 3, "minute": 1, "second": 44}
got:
{"hour": 12, "minute": 13, "second": 4}
